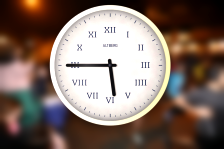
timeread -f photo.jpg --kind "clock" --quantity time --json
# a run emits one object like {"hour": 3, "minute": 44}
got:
{"hour": 5, "minute": 45}
